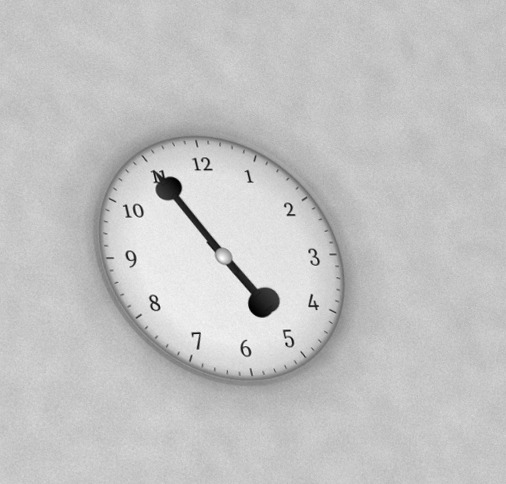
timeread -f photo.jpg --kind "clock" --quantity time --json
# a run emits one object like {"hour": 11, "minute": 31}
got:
{"hour": 4, "minute": 55}
